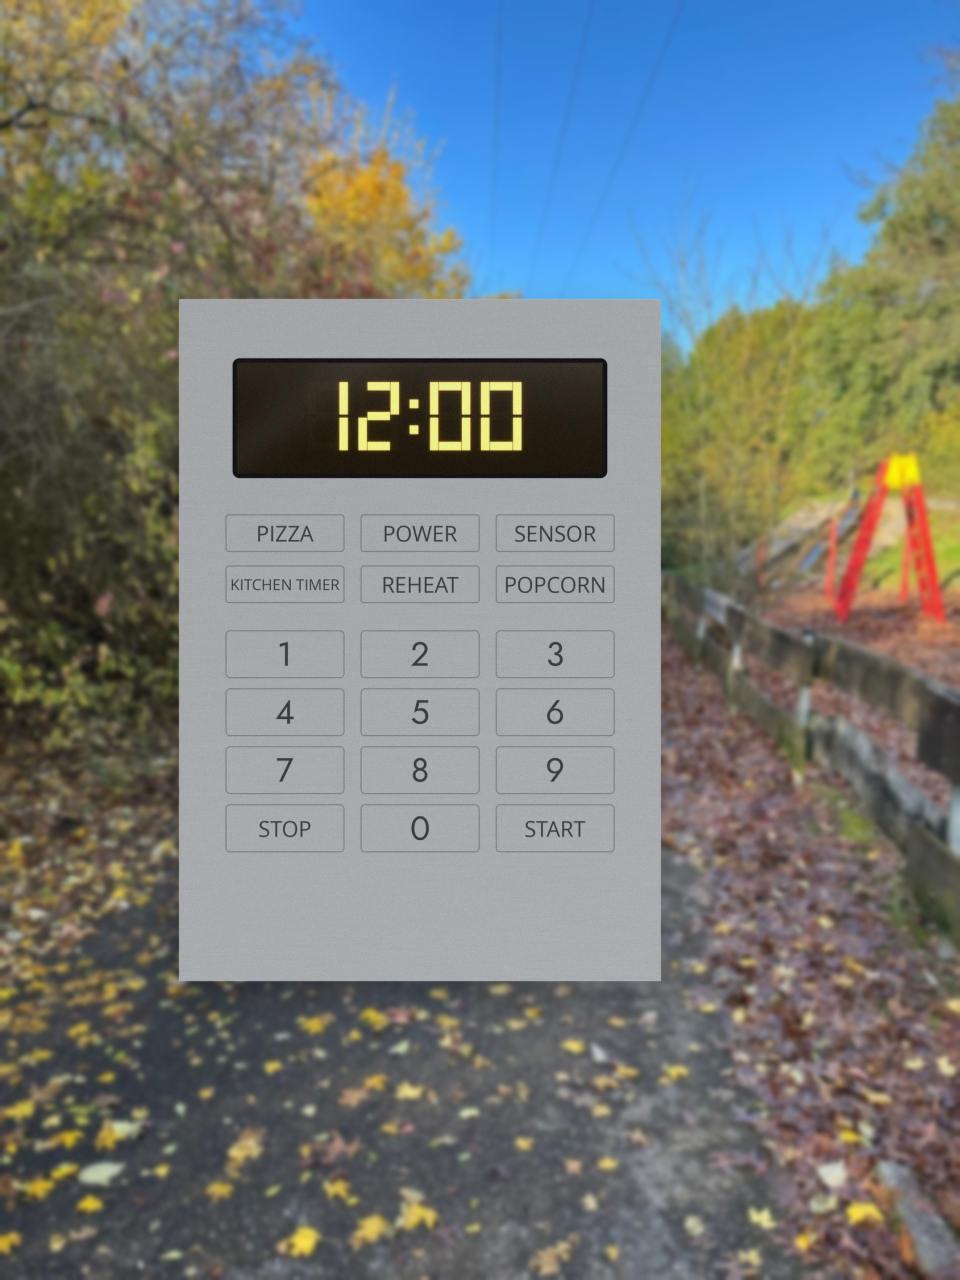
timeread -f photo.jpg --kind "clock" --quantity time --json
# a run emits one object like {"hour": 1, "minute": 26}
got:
{"hour": 12, "minute": 0}
